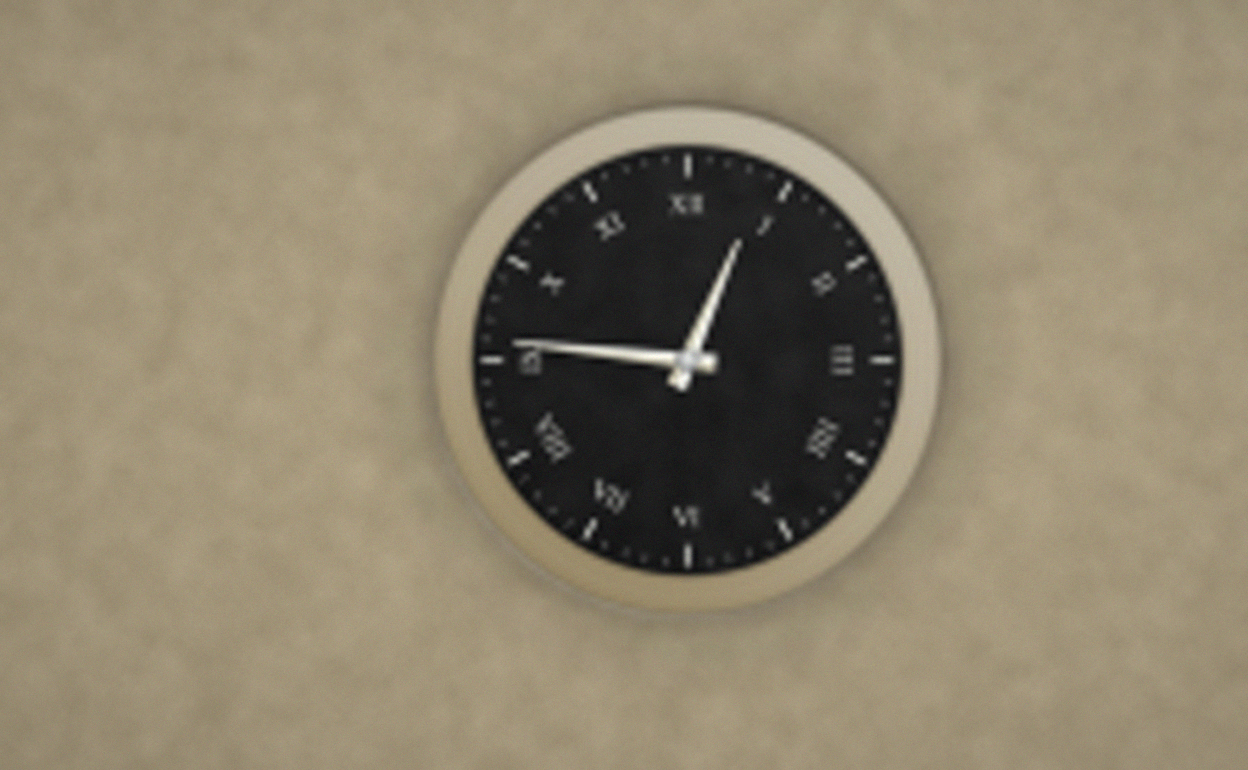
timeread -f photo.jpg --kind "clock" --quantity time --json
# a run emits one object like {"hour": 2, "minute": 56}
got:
{"hour": 12, "minute": 46}
